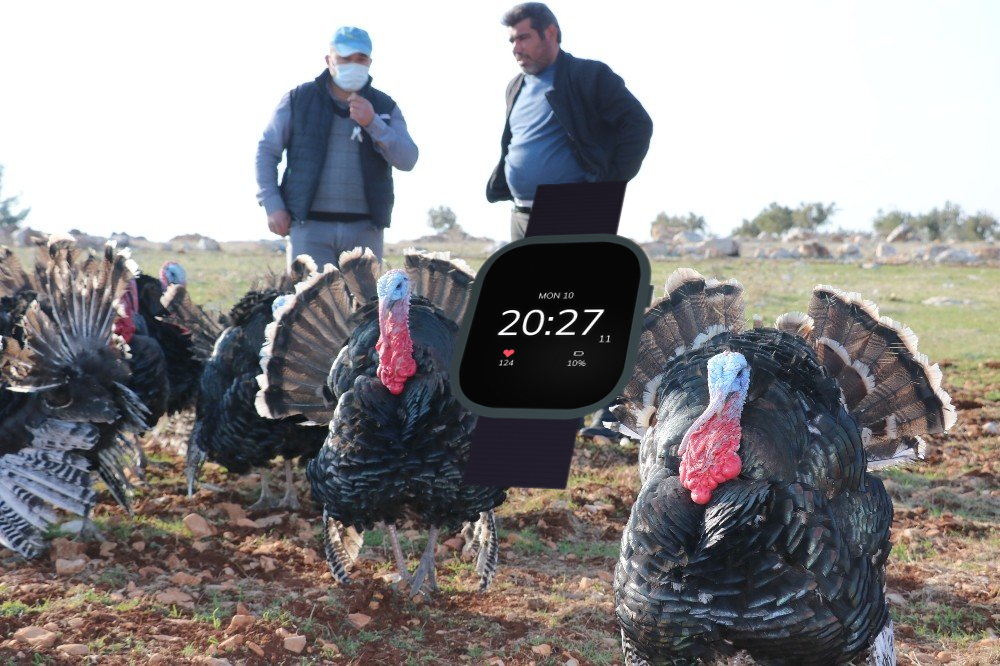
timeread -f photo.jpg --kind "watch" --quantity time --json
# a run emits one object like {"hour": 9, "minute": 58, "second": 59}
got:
{"hour": 20, "minute": 27, "second": 11}
